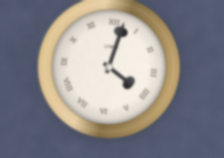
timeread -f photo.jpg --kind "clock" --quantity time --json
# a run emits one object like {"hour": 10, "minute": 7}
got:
{"hour": 4, "minute": 2}
